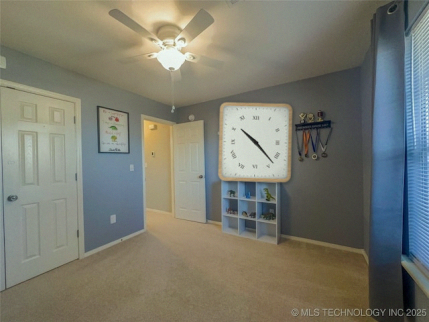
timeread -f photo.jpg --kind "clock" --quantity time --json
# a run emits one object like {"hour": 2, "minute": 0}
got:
{"hour": 10, "minute": 23}
